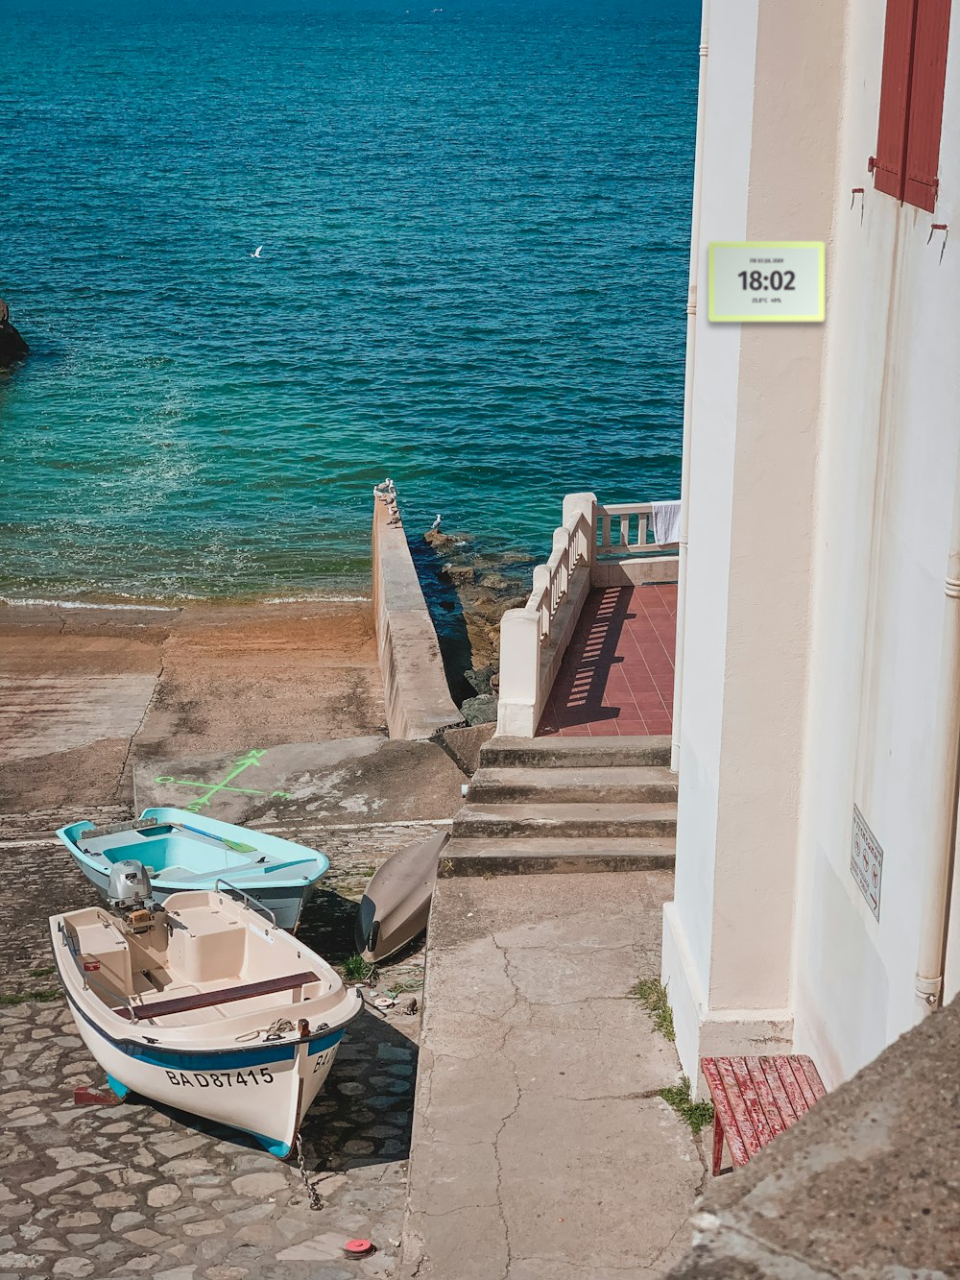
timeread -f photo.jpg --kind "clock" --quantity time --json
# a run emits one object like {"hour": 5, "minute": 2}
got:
{"hour": 18, "minute": 2}
